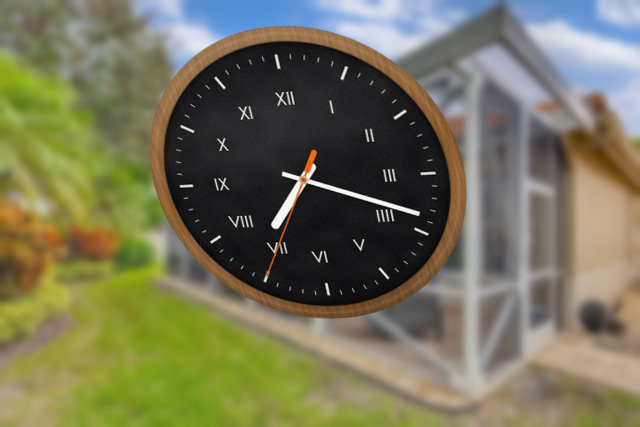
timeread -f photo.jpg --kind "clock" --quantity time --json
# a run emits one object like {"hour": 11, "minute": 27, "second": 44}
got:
{"hour": 7, "minute": 18, "second": 35}
